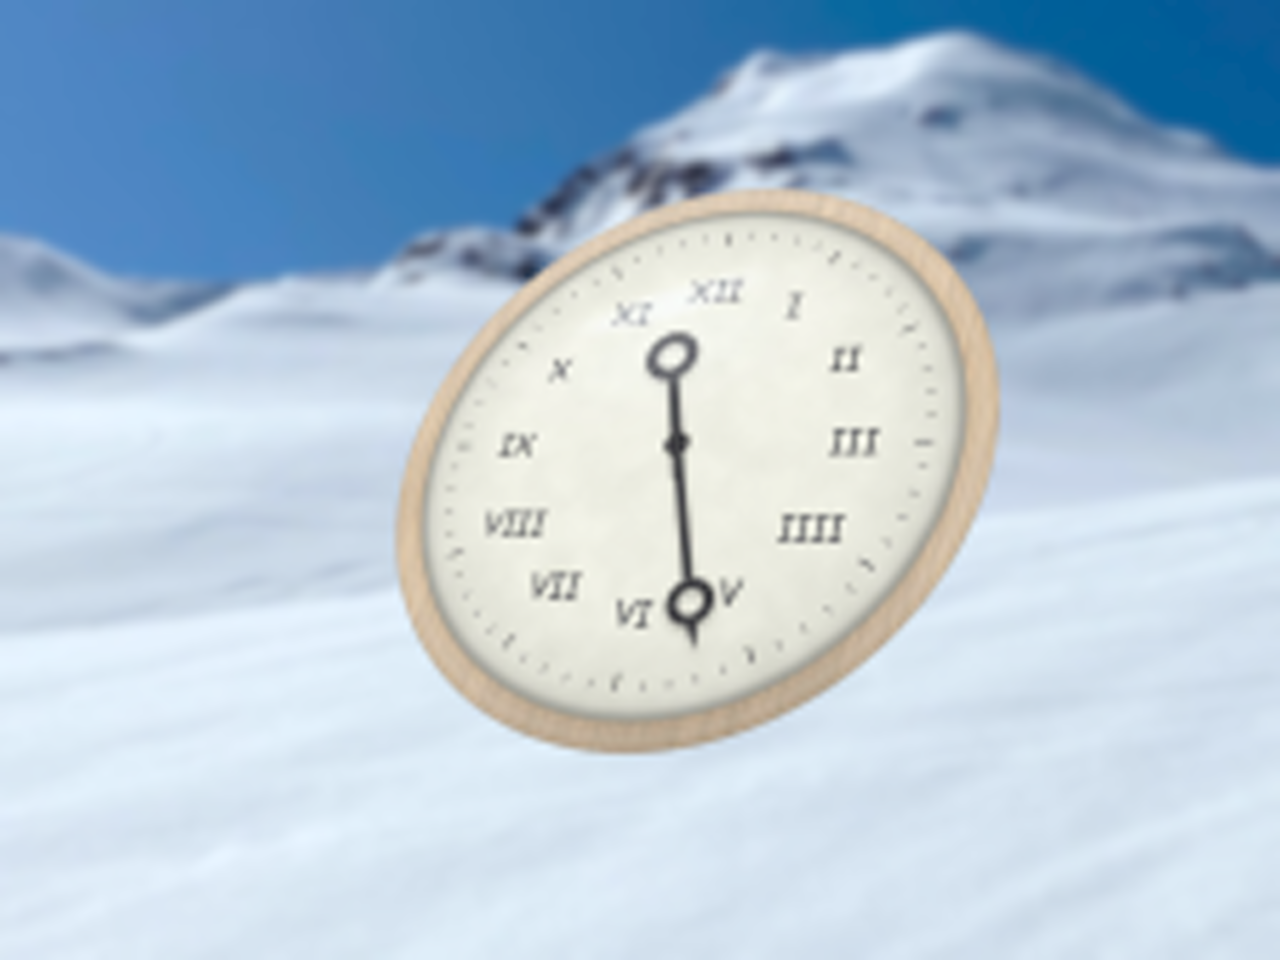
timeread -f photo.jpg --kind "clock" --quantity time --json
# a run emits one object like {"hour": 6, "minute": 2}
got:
{"hour": 11, "minute": 27}
